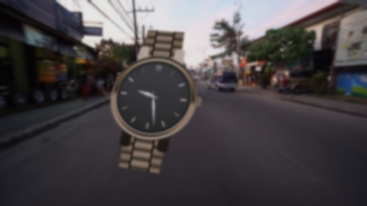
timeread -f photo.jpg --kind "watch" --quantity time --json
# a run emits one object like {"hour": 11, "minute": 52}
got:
{"hour": 9, "minute": 28}
